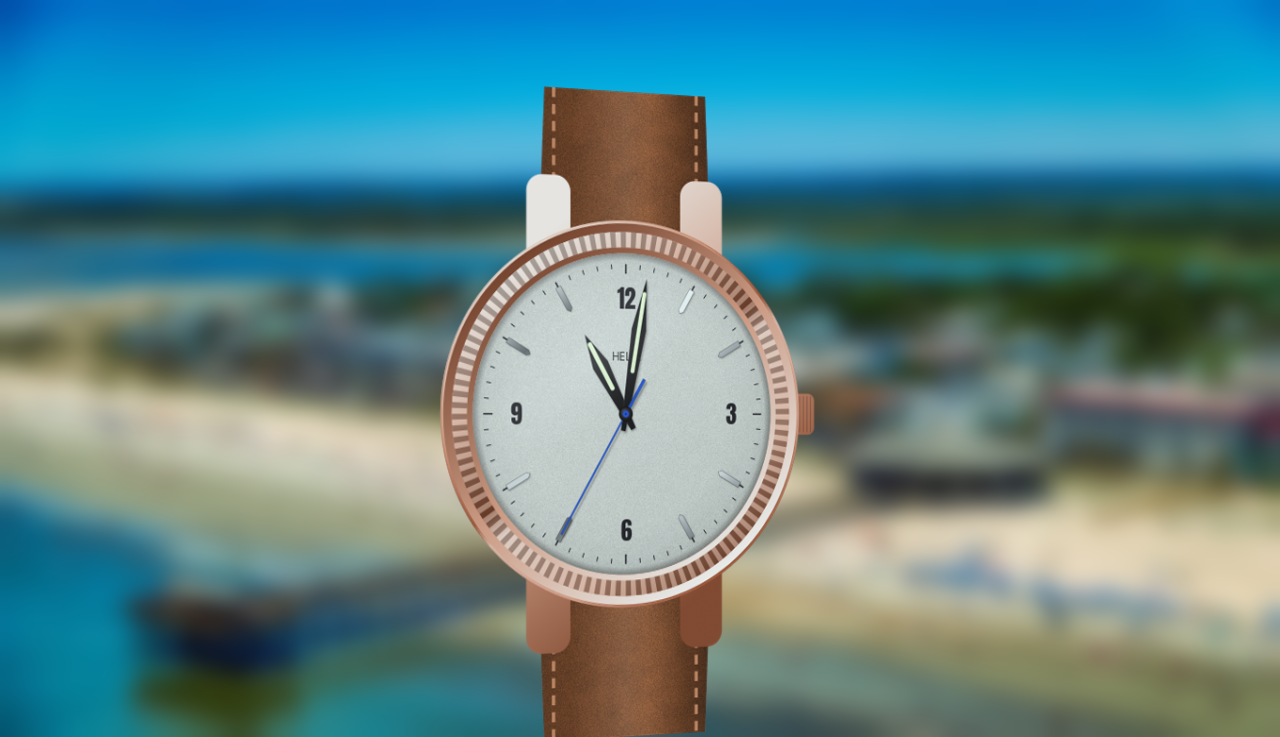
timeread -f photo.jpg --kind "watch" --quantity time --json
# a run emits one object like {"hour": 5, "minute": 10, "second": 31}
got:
{"hour": 11, "minute": 1, "second": 35}
